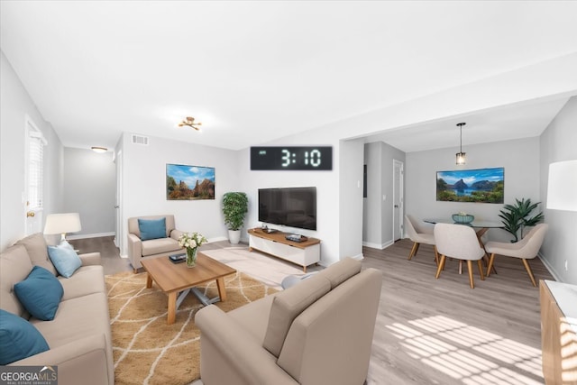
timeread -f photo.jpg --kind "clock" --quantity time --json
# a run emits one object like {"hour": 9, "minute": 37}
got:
{"hour": 3, "minute": 10}
